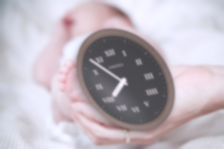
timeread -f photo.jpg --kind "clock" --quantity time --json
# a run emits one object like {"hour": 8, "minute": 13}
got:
{"hour": 7, "minute": 53}
